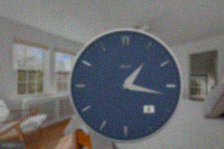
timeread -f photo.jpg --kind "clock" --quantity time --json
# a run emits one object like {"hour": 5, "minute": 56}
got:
{"hour": 1, "minute": 17}
